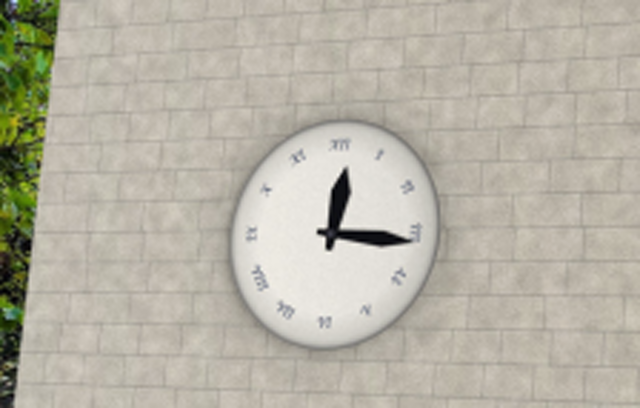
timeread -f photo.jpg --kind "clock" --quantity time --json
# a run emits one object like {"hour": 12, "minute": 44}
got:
{"hour": 12, "minute": 16}
